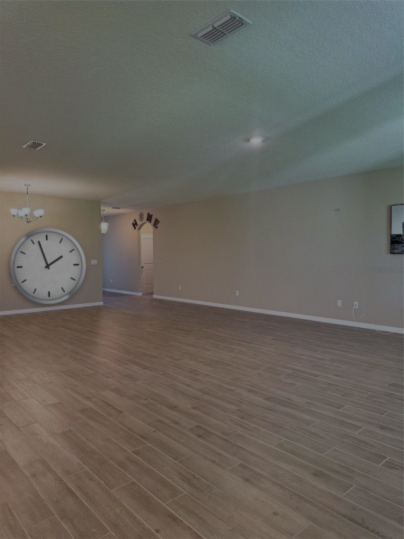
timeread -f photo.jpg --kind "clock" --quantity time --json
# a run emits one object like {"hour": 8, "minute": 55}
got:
{"hour": 1, "minute": 57}
